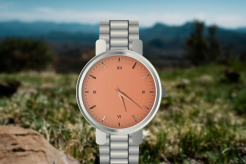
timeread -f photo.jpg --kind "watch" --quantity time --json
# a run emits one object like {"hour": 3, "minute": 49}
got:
{"hour": 5, "minute": 21}
